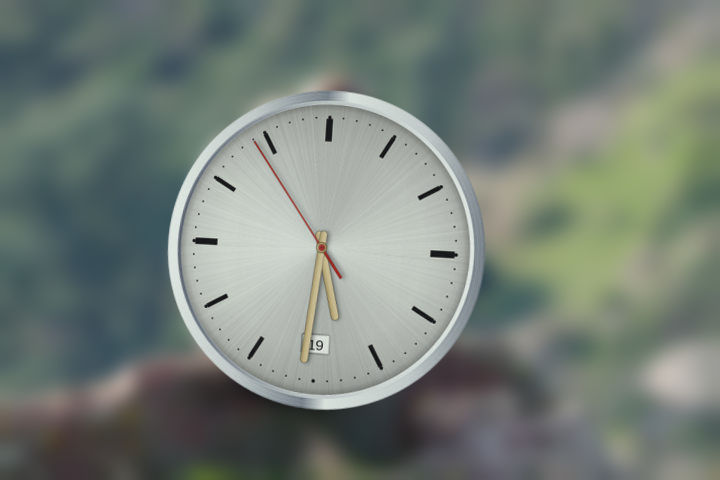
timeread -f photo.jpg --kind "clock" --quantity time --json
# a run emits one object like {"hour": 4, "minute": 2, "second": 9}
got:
{"hour": 5, "minute": 30, "second": 54}
